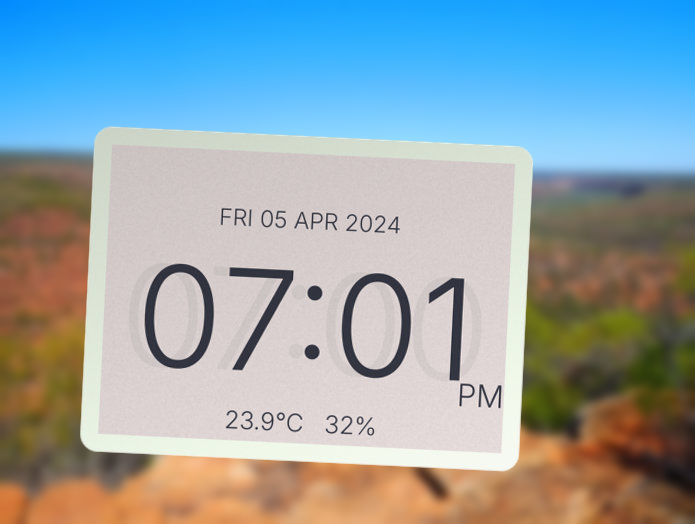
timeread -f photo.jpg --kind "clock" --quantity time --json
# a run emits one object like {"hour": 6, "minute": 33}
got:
{"hour": 7, "minute": 1}
